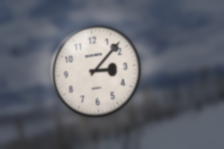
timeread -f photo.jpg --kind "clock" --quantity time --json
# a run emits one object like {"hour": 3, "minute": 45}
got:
{"hour": 3, "minute": 8}
